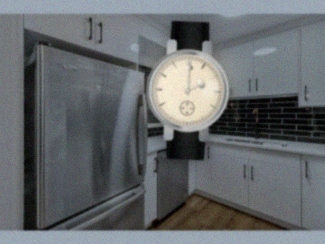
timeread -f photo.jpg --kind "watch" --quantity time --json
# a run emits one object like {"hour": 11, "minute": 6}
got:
{"hour": 2, "minute": 0}
